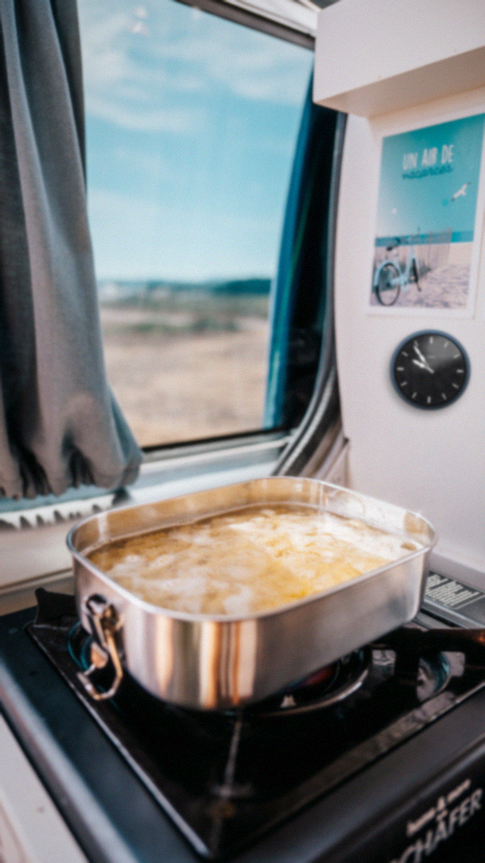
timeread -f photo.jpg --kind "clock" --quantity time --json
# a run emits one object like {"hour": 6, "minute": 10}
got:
{"hour": 9, "minute": 54}
